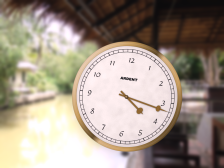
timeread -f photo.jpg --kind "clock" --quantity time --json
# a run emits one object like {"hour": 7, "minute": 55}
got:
{"hour": 4, "minute": 17}
